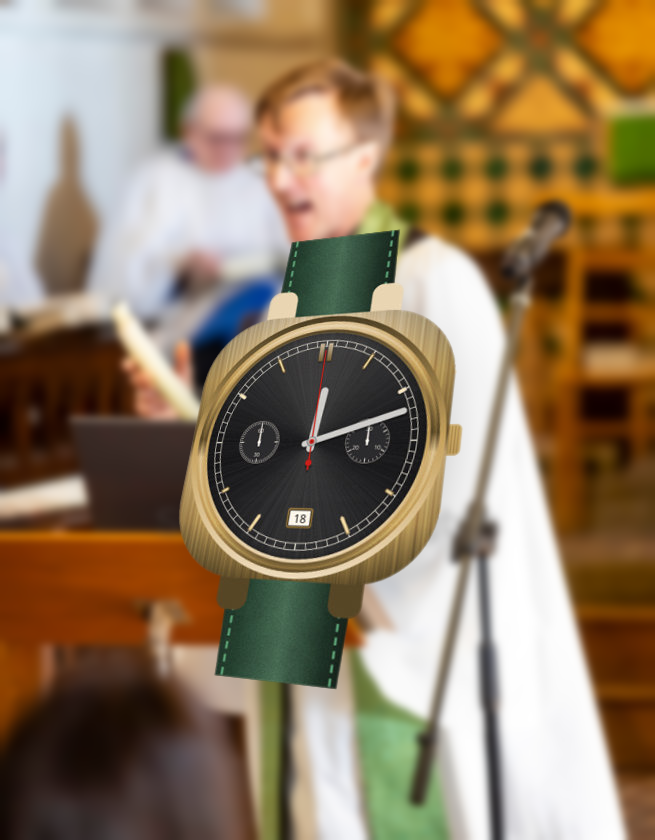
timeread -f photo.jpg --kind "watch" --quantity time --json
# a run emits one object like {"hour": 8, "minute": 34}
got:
{"hour": 12, "minute": 12}
